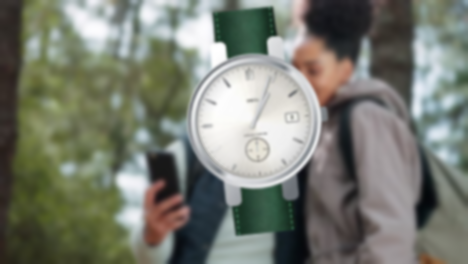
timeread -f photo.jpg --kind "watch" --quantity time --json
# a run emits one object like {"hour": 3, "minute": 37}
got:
{"hour": 1, "minute": 4}
